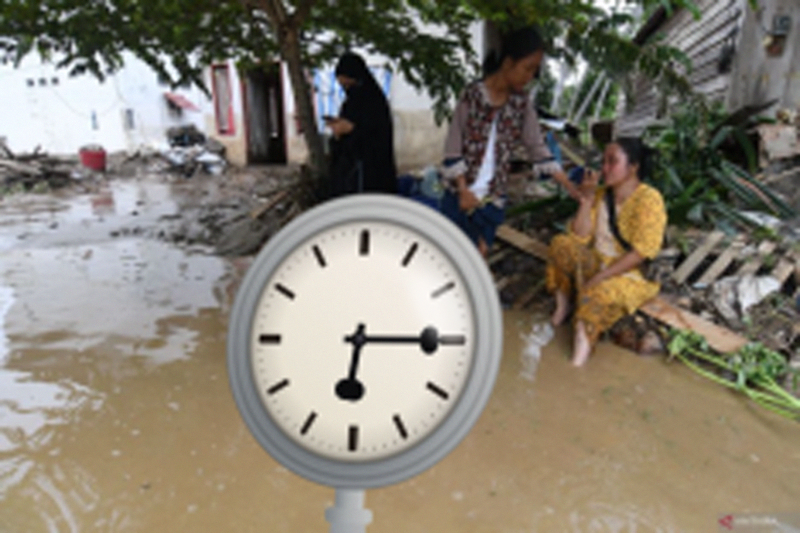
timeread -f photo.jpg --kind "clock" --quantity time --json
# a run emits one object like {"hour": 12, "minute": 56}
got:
{"hour": 6, "minute": 15}
